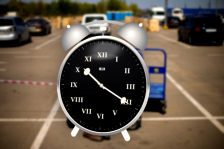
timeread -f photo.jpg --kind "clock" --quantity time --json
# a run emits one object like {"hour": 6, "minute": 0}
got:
{"hour": 10, "minute": 20}
